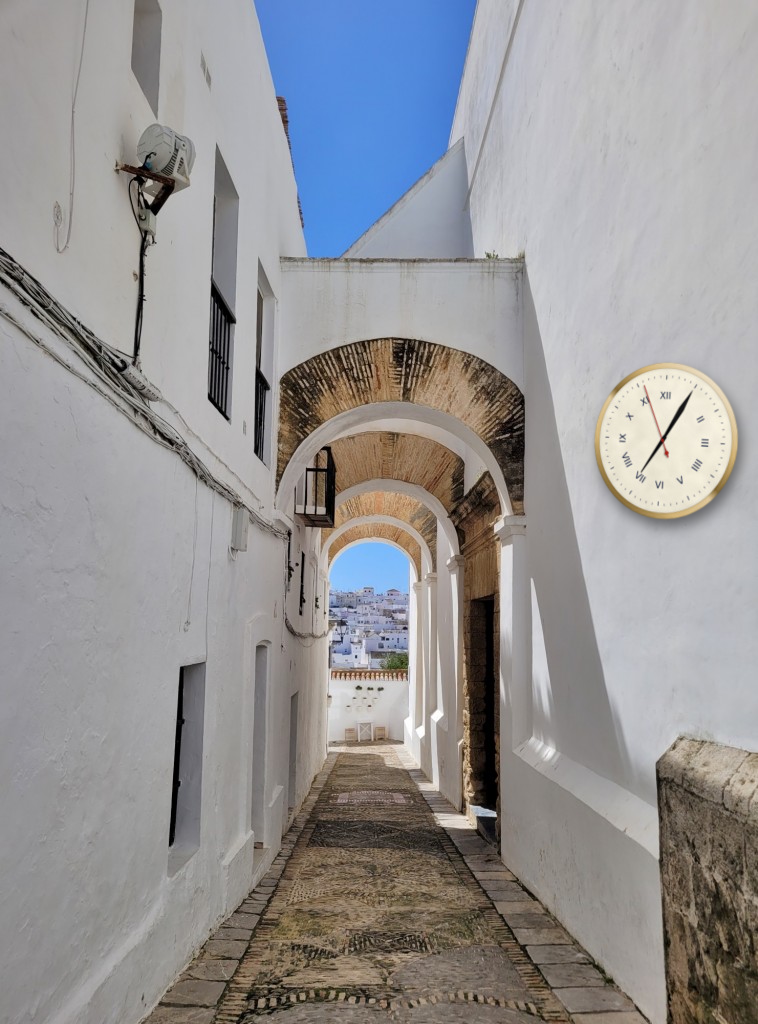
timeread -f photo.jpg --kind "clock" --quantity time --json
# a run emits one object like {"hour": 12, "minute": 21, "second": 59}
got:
{"hour": 7, "minute": 4, "second": 56}
